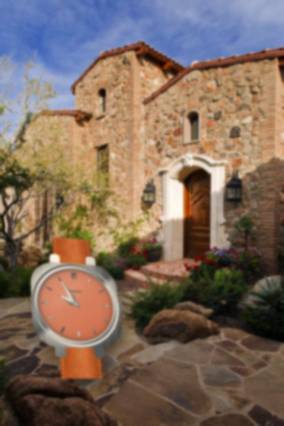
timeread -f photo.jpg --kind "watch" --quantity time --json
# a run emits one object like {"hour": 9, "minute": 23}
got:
{"hour": 9, "minute": 55}
